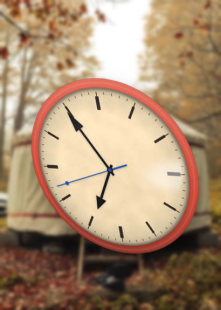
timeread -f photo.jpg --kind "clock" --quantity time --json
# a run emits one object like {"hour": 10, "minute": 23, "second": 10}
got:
{"hour": 6, "minute": 54, "second": 42}
